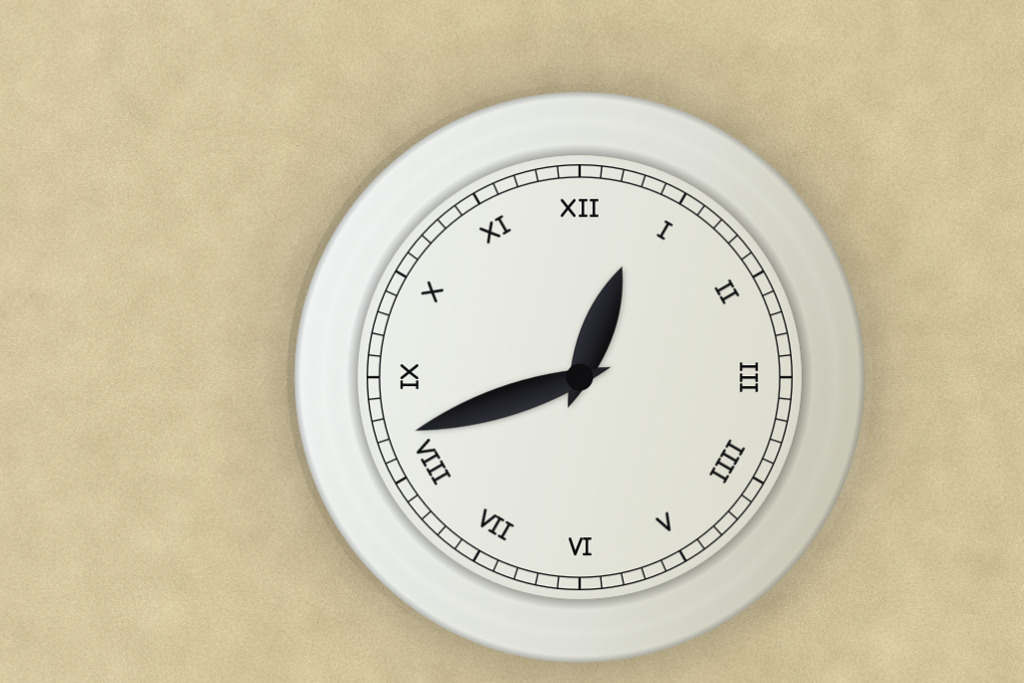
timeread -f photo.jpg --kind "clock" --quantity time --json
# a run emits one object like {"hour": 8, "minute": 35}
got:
{"hour": 12, "minute": 42}
